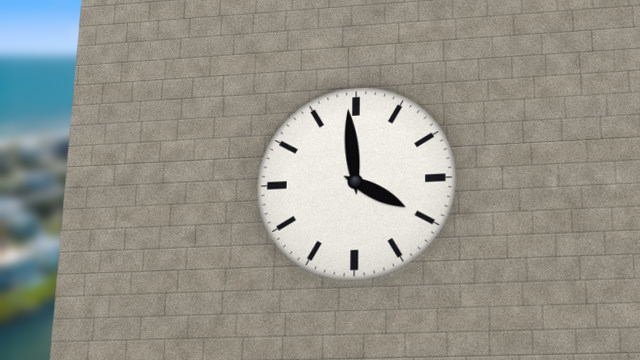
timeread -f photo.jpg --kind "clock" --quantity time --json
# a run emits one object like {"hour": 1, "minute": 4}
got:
{"hour": 3, "minute": 59}
